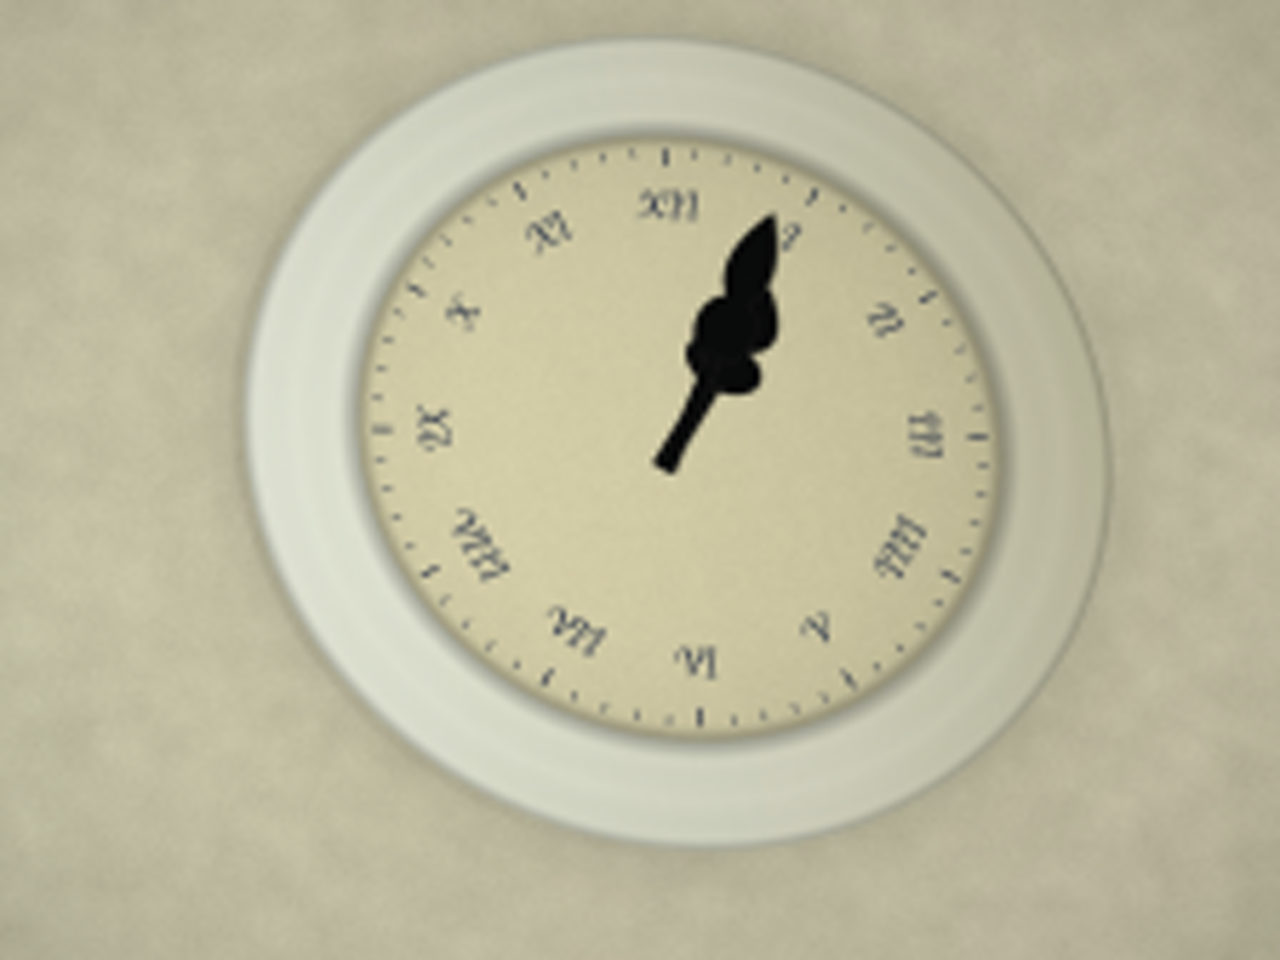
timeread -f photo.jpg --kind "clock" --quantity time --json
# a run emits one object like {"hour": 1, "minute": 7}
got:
{"hour": 1, "minute": 4}
